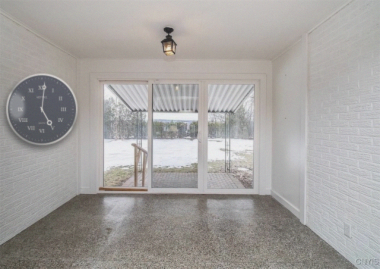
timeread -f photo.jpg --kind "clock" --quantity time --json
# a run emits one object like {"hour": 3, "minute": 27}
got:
{"hour": 5, "minute": 1}
